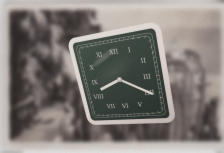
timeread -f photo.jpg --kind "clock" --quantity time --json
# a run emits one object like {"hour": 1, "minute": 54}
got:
{"hour": 8, "minute": 20}
